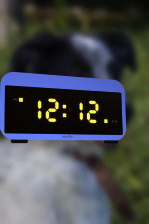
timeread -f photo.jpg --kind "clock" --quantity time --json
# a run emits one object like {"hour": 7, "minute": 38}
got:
{"hour": 12, "minute": 12}
